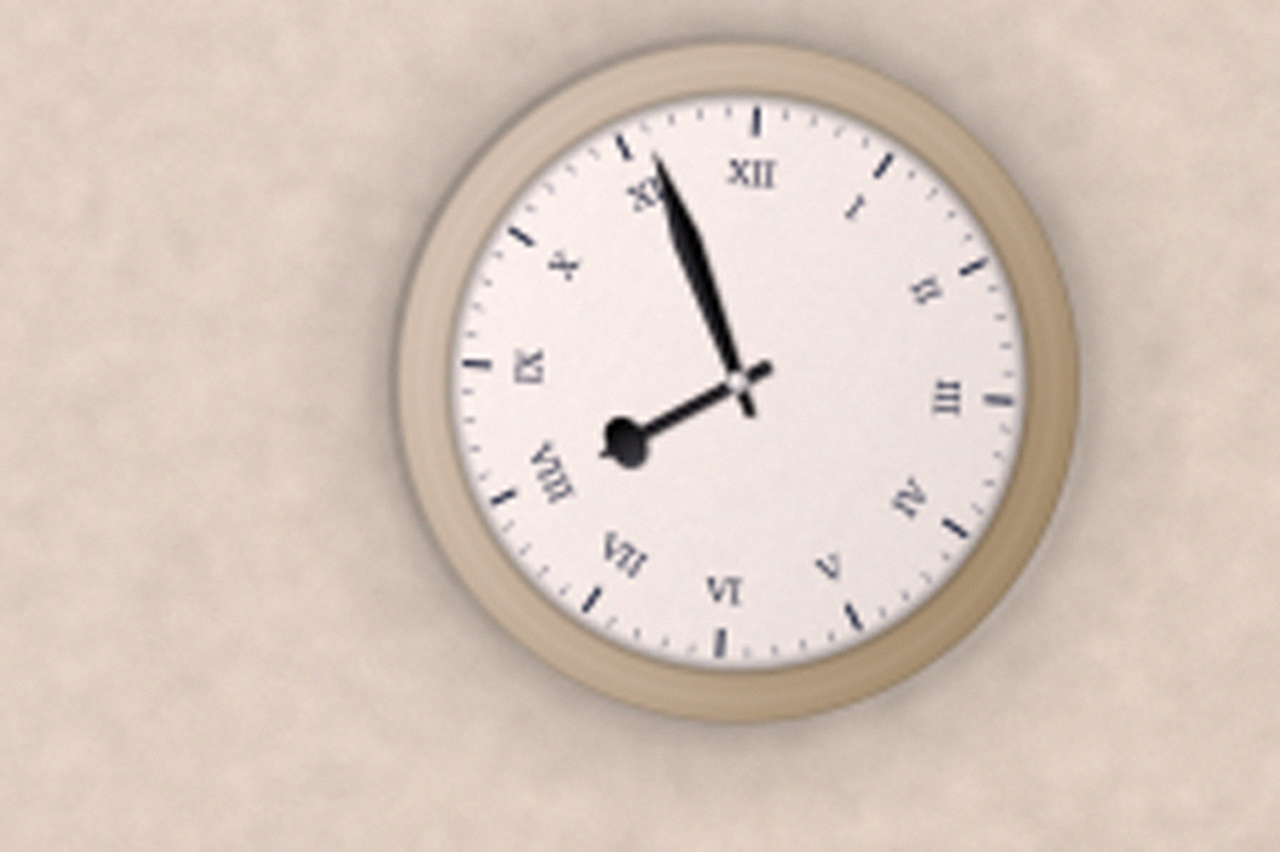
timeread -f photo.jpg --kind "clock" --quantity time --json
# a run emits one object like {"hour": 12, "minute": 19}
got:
{"hour": 7, "minute": 56}
